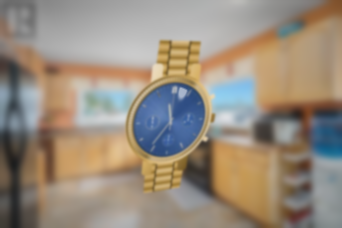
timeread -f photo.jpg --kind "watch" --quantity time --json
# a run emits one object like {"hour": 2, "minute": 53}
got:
{"hour": 11, "minute": 36}
